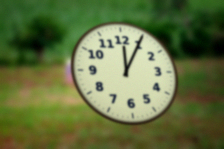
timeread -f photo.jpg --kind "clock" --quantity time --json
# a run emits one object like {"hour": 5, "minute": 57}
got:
{"hour": 12, "minute": 5}
